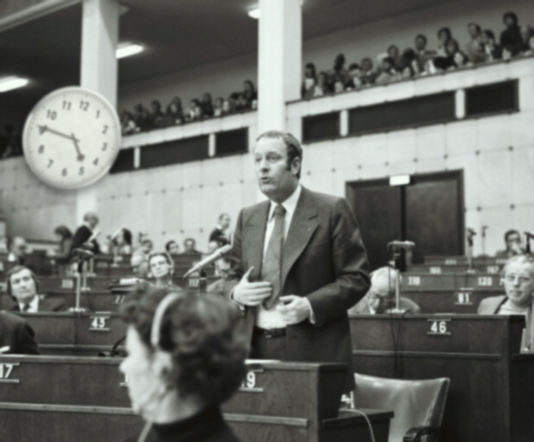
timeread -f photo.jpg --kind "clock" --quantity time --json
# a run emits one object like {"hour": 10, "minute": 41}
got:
{"hour": 4, "minute": 46}
